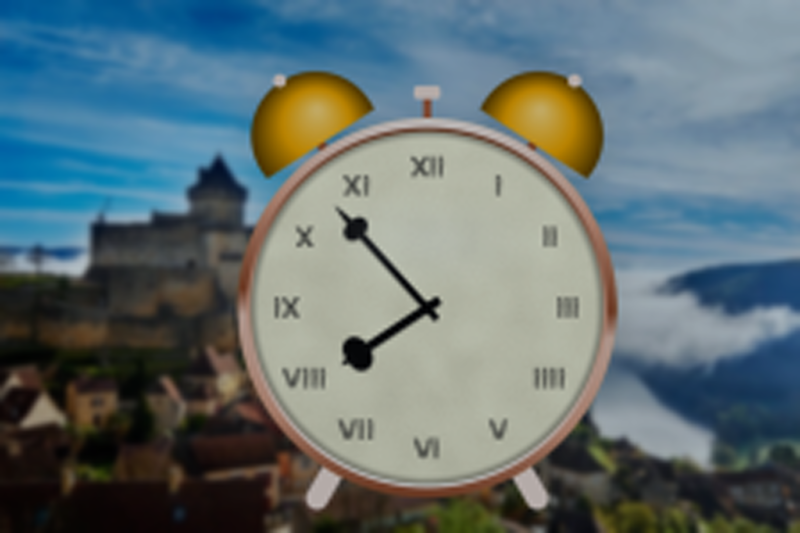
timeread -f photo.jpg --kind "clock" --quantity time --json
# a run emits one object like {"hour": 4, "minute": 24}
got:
{"hour": 7, "minute": 53}
